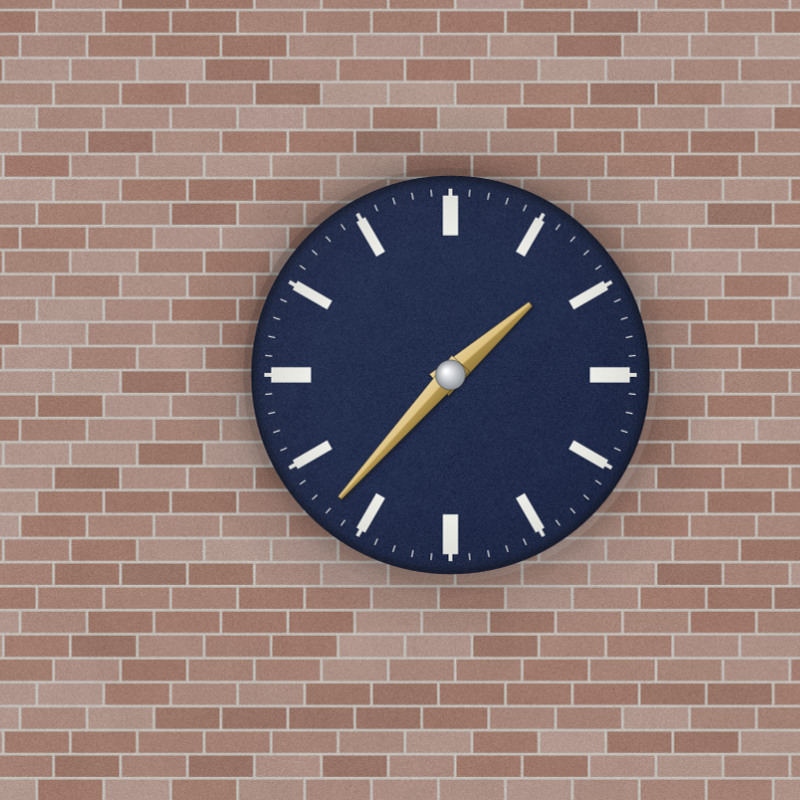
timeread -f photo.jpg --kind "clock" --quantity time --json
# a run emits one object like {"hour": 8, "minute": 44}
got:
{"hour": 1, "minute": 37}
